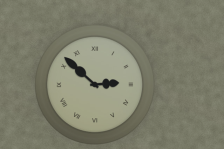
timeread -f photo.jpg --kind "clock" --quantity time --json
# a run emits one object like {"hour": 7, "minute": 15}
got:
{"hour": 2, "minute": 52}
